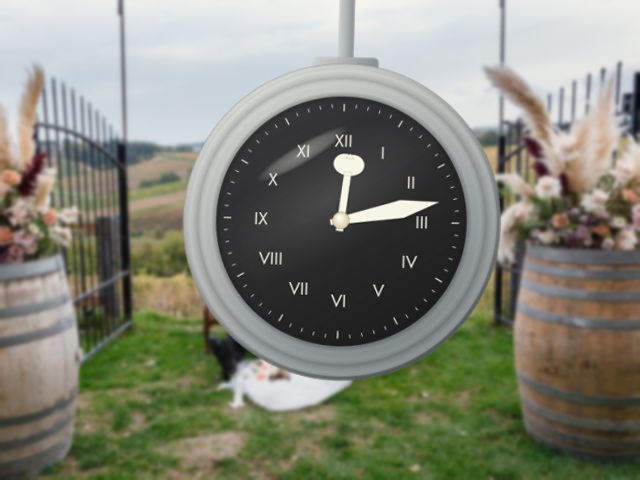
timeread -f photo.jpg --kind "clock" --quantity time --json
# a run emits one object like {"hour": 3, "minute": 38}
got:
{"hour": 12, "minute": 13}
